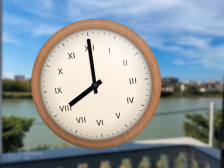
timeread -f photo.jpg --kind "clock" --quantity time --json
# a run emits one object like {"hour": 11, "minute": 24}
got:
{"hour": 8, "minute": 0}
